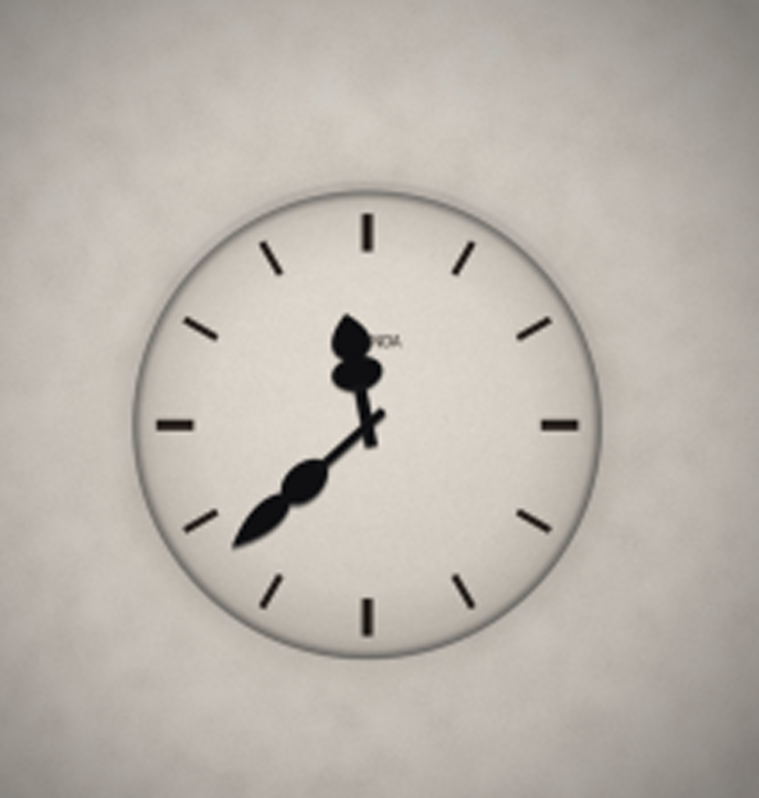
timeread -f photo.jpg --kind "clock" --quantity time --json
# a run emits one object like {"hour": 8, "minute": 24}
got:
{"hour": 11, "minute": 38}
